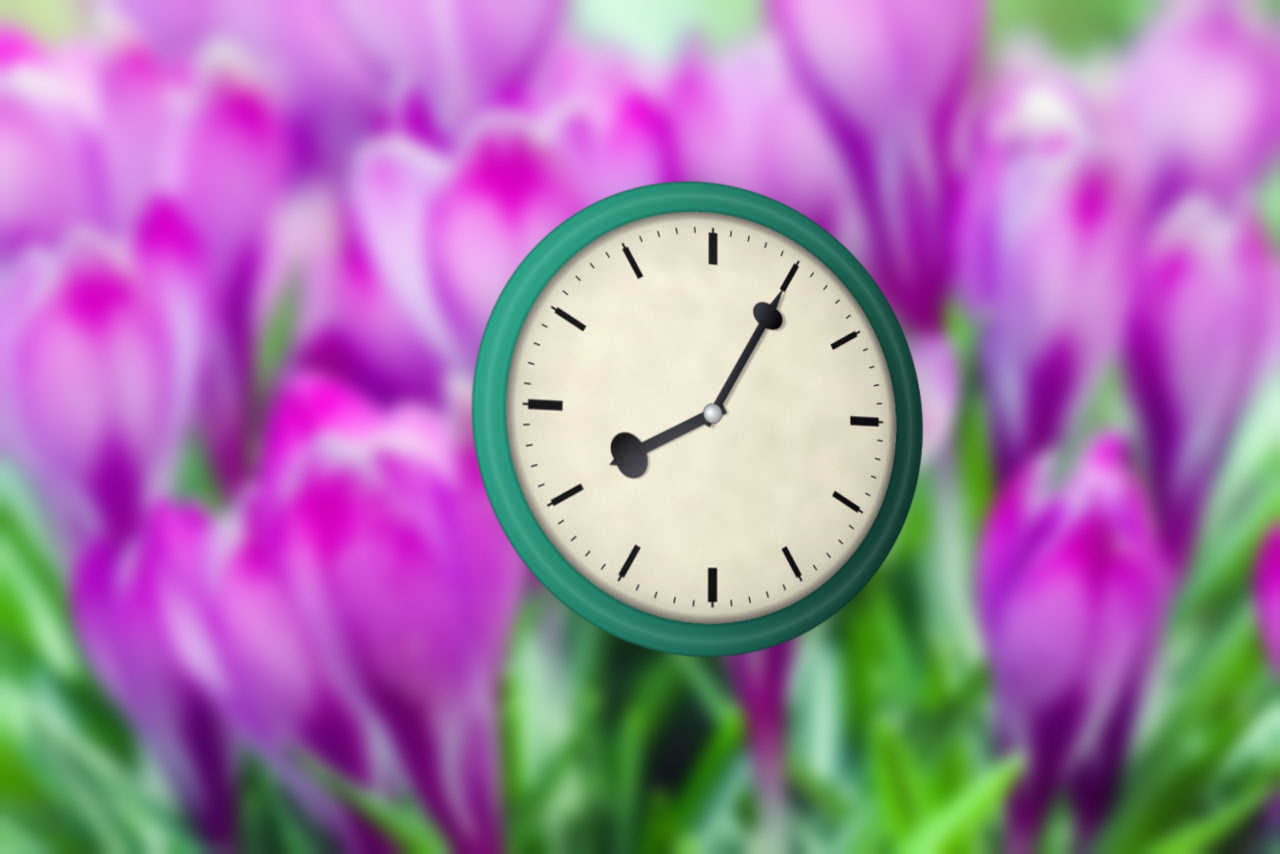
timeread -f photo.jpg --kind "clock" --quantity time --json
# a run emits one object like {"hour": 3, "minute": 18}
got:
{"hour": 8, "minute": 5}
